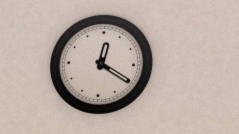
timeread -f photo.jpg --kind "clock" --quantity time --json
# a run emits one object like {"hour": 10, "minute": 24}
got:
{"hour": 12, "minute": 20}
